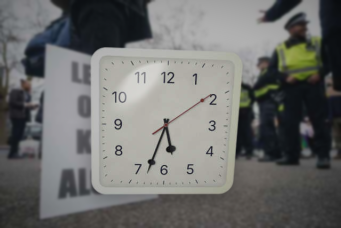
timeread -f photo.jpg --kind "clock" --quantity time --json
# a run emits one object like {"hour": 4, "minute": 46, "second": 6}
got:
{"hour": 5, "minute": 33, "second": 9}
